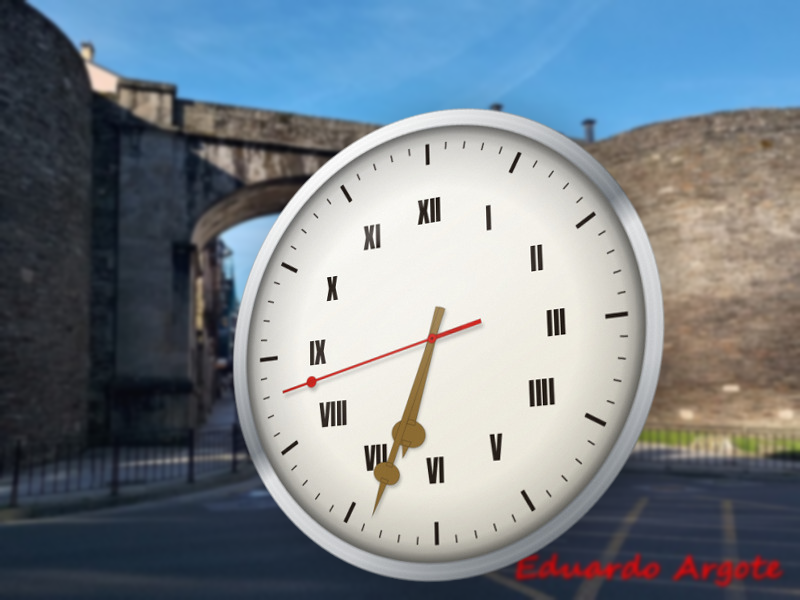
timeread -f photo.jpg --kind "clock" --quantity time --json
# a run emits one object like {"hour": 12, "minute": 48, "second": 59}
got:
{"hour": 6, "minute": 33, "second": 43}
